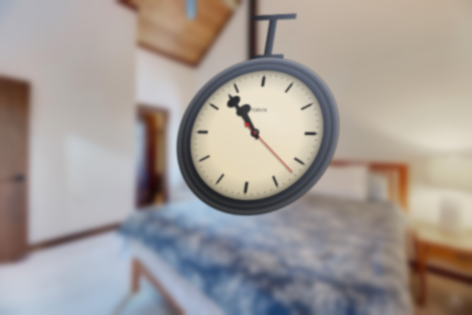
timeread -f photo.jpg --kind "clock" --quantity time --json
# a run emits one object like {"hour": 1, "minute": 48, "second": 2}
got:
{"hour": 10, "minute": 53, "second": 22}
